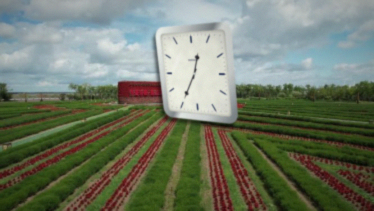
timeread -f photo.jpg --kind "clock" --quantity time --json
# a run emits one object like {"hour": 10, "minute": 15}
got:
{"hour": 12, "minute": 35}
